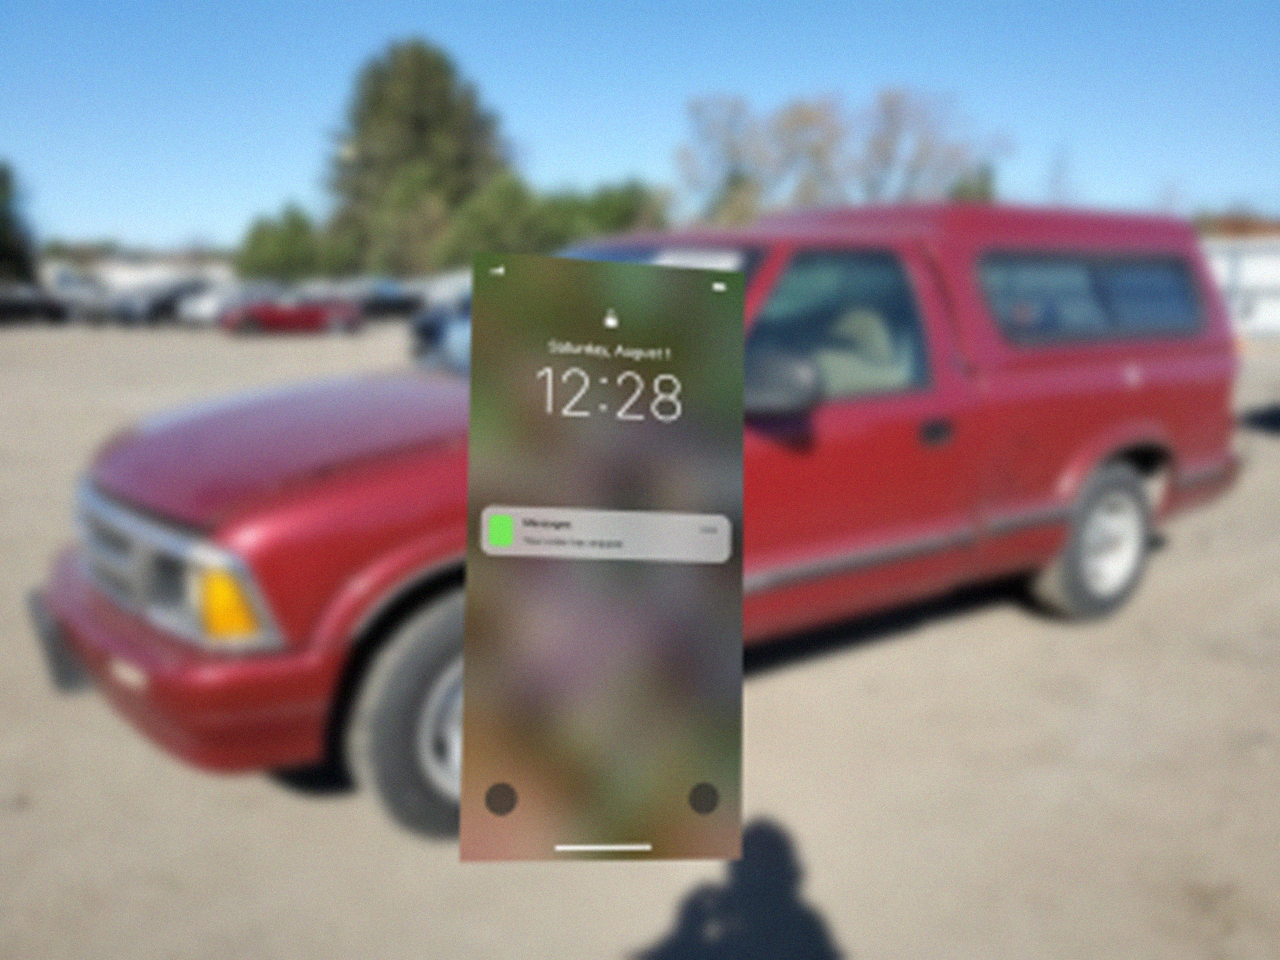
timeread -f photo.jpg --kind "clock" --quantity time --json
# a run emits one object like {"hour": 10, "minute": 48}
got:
{"hour": 12, "minute": 28}
